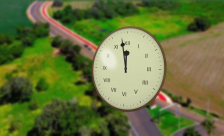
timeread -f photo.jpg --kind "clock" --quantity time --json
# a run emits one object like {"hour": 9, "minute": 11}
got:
{"hour": 11, "minute": 58}
